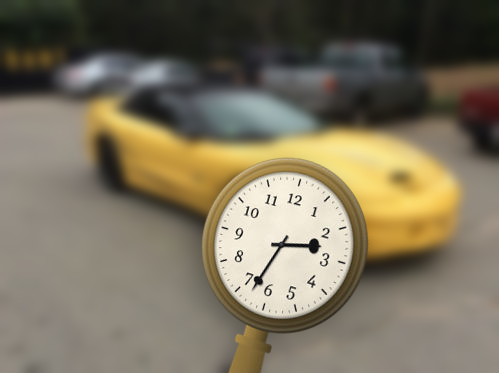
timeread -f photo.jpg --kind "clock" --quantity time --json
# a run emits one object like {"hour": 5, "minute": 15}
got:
{"hour": 2, "minute": 33}
